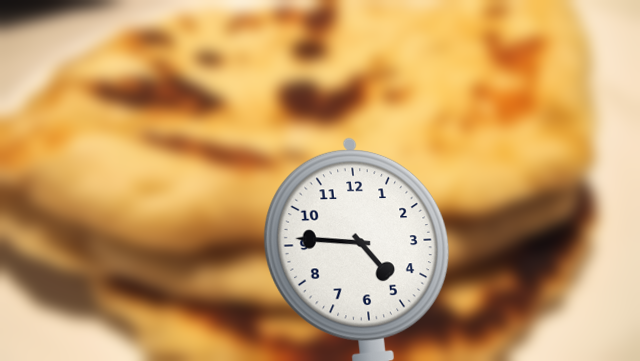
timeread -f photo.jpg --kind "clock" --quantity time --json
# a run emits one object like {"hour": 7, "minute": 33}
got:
{"hour": 4, "minute": 46}
